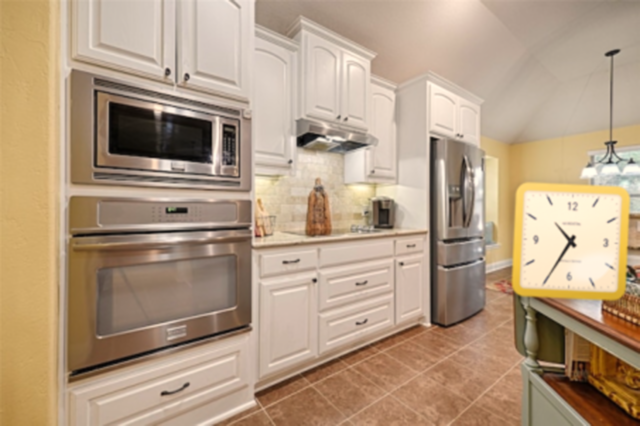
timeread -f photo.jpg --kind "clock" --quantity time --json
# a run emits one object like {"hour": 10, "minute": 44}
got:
{"hour": 10, "minute": 35}
